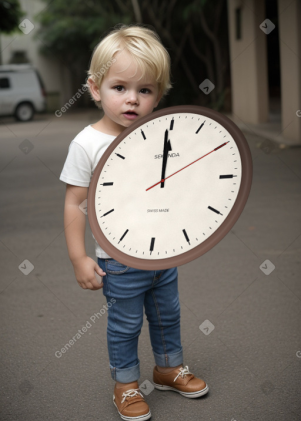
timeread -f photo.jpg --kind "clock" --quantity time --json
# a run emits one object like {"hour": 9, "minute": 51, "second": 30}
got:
{"hour": 11, "minute": 59, "second": 10}
